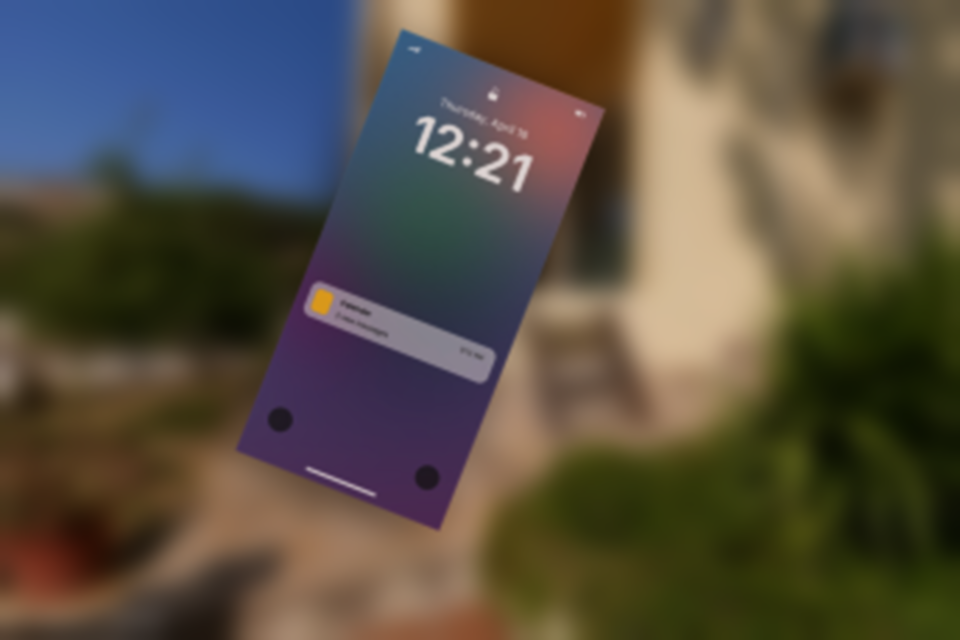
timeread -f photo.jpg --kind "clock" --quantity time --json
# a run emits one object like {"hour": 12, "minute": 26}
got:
{"hour": 12, "minute": 21}
